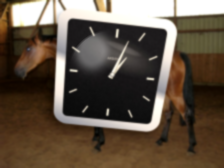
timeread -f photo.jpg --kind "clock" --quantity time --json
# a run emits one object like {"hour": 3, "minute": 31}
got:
{"hour": 1, "minute": 3}
